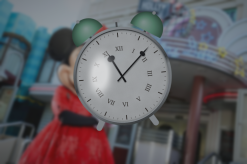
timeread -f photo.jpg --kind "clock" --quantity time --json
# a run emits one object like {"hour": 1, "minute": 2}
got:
{"hour": 11, "minute": 8}
